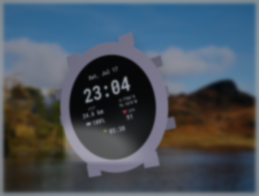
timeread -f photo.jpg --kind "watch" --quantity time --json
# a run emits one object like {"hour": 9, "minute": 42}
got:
{"hour": 23, "minute": 4}
